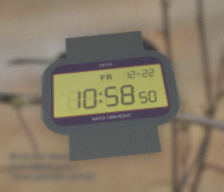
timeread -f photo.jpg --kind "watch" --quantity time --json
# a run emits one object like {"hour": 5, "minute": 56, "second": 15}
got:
{"hour": 10, "minute": 58, "second": 50}
